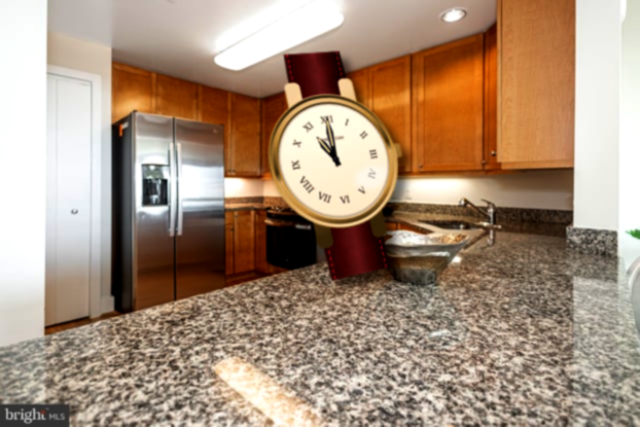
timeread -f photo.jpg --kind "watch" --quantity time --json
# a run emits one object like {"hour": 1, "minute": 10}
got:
{"hour": 11, "minute": 0}
